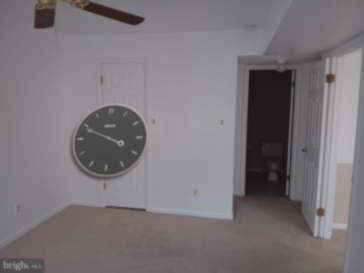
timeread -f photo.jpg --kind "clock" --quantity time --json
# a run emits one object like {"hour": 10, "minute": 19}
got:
{"hour": 3, "minute": 49}
